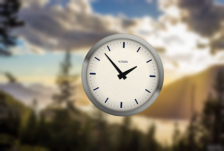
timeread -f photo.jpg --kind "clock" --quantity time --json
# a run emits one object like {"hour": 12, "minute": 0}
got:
{"hour": 1, "minute": 53}
